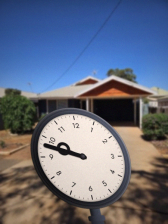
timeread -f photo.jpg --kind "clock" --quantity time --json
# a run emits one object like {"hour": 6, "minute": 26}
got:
{"hour": 9, "minute": 48}
